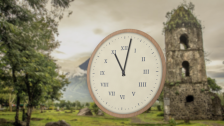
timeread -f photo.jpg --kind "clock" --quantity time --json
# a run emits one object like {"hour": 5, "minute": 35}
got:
{"hour": 11, "minute": 2}
